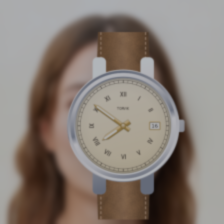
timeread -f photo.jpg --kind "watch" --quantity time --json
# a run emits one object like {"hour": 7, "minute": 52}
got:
{"hour": 7, "minute": 51}
